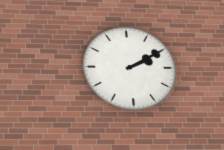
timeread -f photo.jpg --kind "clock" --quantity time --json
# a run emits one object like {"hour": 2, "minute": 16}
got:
{"hour": 2, "minute": 10}
